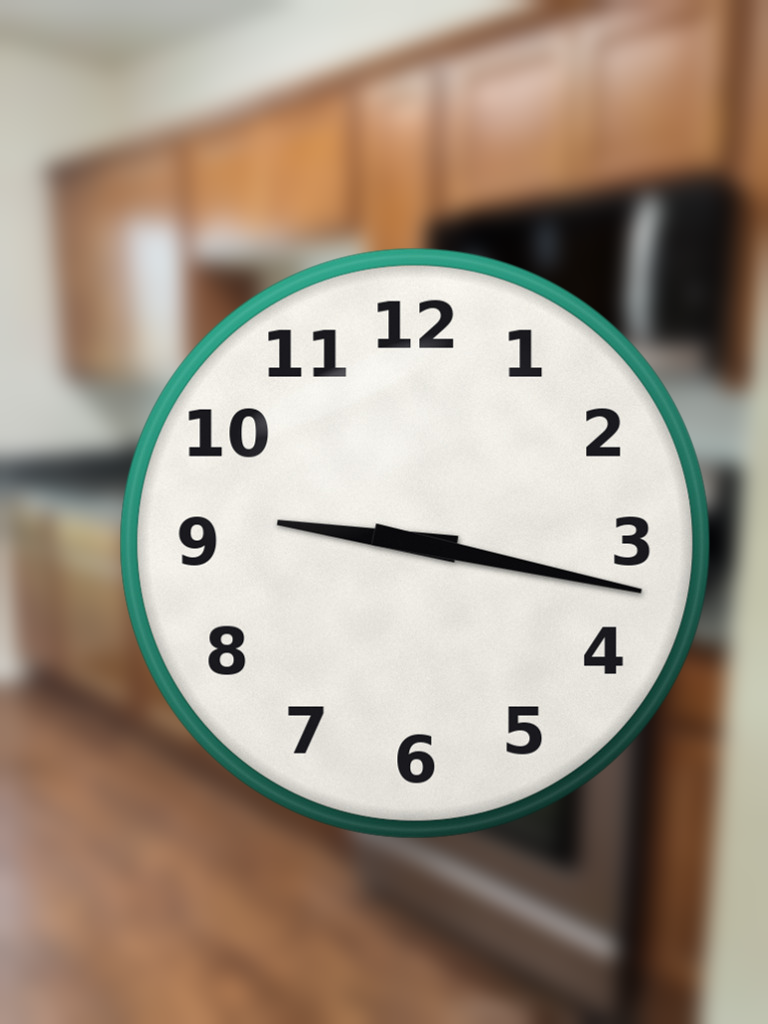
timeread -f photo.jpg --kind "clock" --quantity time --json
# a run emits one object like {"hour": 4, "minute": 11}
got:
{"hour": 9, "minute": 17}
